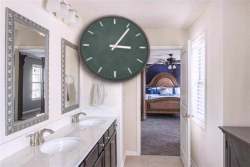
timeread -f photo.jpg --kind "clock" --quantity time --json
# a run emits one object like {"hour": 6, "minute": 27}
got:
{"hour": 3, "minute": 6}
